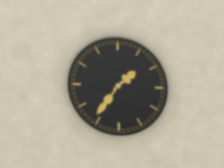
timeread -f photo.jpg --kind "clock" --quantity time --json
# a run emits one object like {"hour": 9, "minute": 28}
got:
{"hour": 1, "minute": 36}
